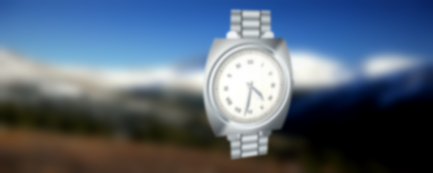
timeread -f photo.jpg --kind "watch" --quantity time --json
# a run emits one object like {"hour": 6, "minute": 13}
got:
{"hour": 4, "minute": 32}
